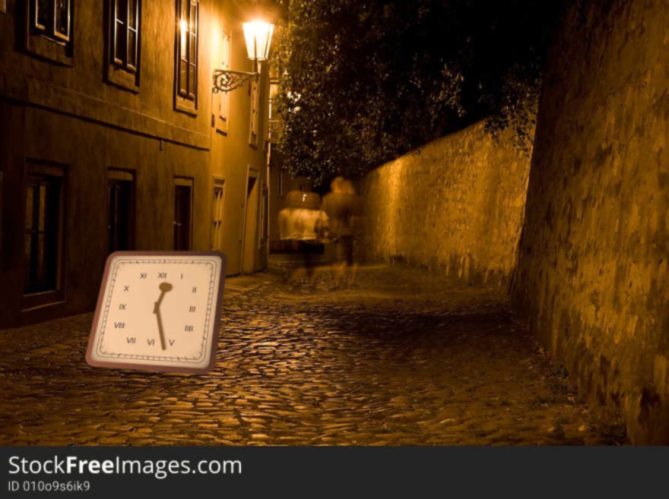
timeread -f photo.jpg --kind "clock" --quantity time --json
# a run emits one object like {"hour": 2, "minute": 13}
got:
{"hour": 12, "minute": 27}
